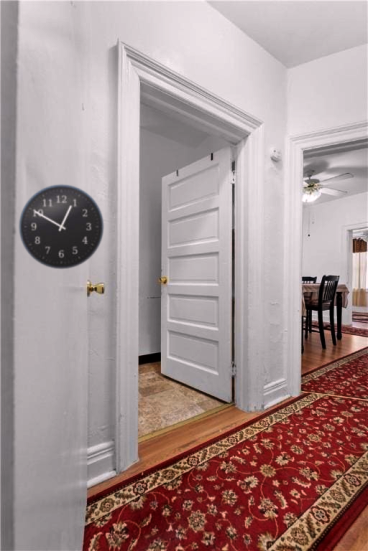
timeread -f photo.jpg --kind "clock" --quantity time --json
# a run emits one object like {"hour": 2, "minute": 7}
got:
{"hour": 12, "minute": 50}
